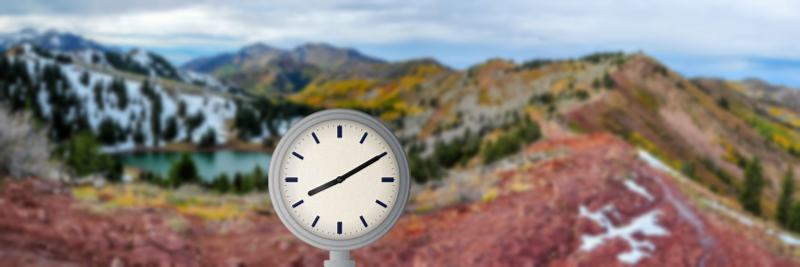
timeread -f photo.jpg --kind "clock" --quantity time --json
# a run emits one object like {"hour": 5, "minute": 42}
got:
{"hour": 8, "minute": 10}
